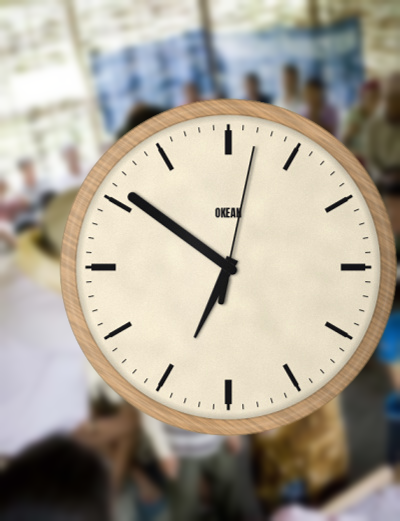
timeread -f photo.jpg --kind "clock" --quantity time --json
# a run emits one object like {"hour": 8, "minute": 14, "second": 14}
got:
{"hour": 6, "minute": 51, "second": 2}
